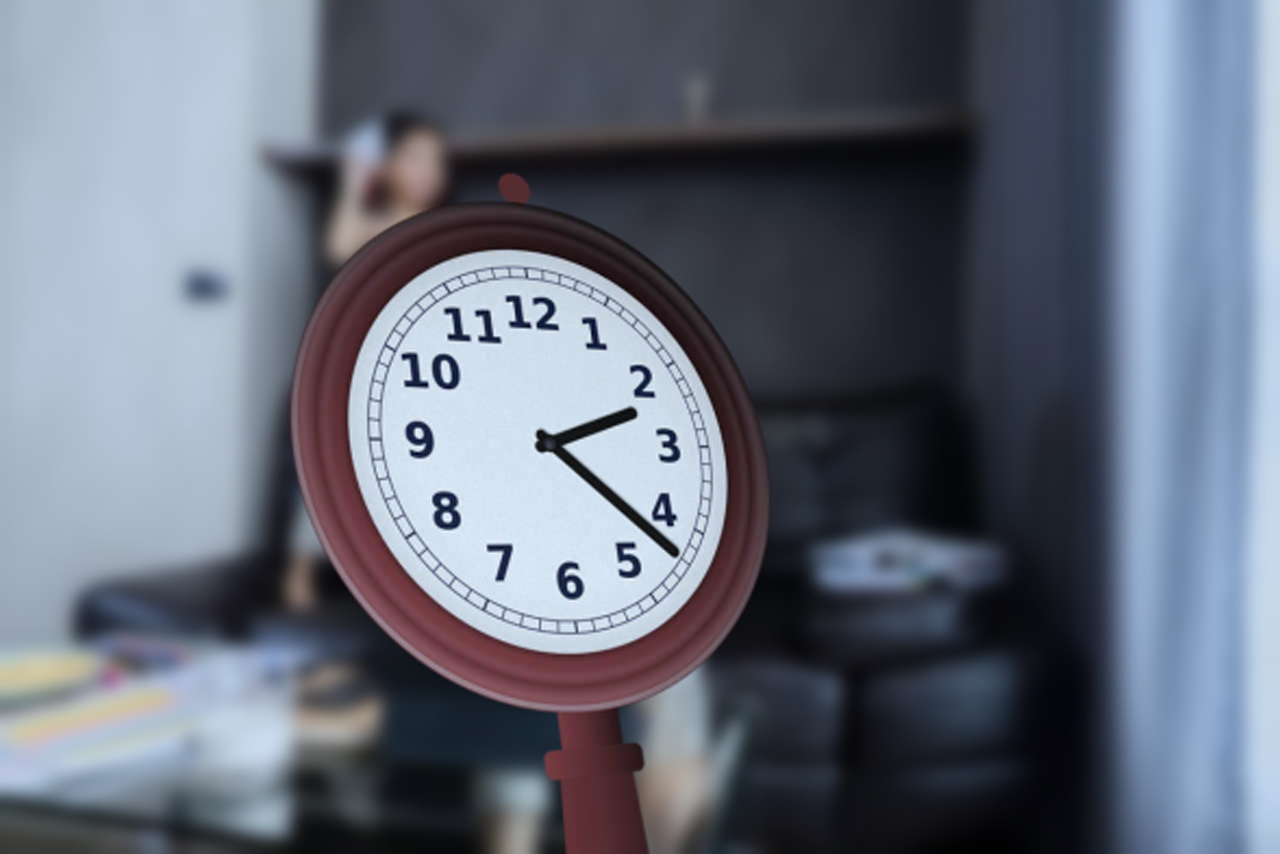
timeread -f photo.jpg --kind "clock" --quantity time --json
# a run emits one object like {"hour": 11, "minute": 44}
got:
{"hour": 2, "minute": 22}
